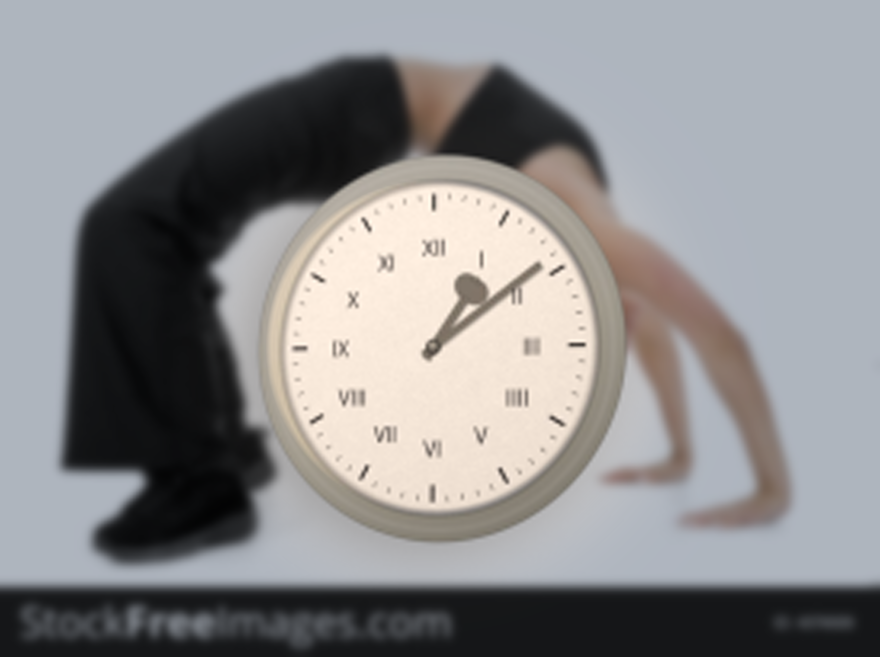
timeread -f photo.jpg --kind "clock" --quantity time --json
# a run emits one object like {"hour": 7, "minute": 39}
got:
{"hour": 1, "minute": 9}
